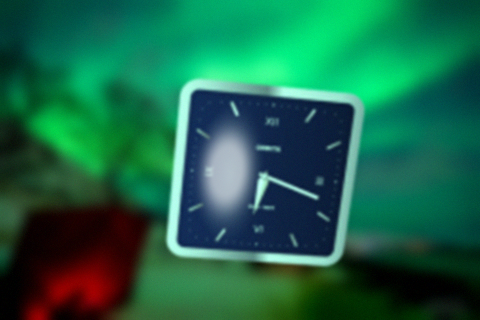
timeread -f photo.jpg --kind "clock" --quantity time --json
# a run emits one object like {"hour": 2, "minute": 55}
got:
{"hour": 6, "minute": 18}
